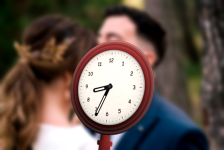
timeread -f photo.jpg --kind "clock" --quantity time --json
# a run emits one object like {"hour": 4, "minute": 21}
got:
{"hour": 8, "minute": 34}
